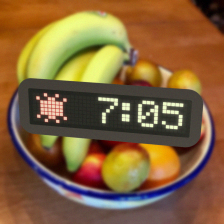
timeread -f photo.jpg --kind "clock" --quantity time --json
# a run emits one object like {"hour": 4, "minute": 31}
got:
{"hour": 7, "minute": 5}
